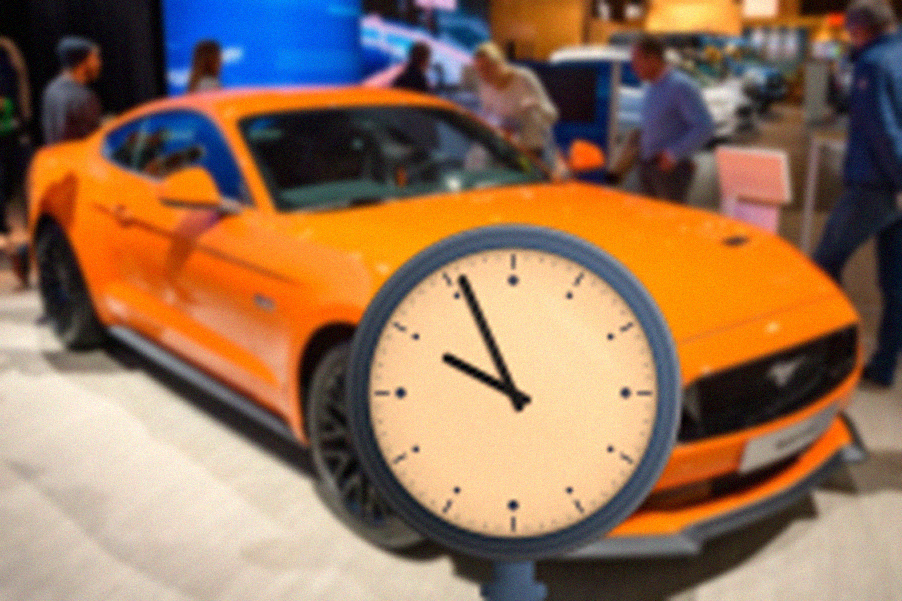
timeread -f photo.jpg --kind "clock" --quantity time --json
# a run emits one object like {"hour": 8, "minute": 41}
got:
{"hour": 9, "minute": 56}
